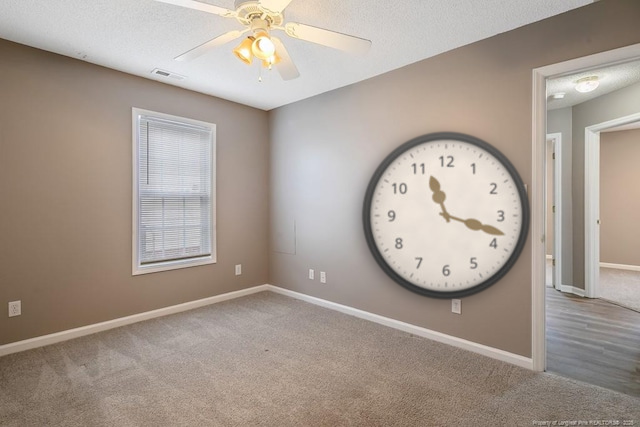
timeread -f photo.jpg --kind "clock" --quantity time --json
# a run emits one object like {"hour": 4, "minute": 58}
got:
{"hour": 11, "minute": 18}
